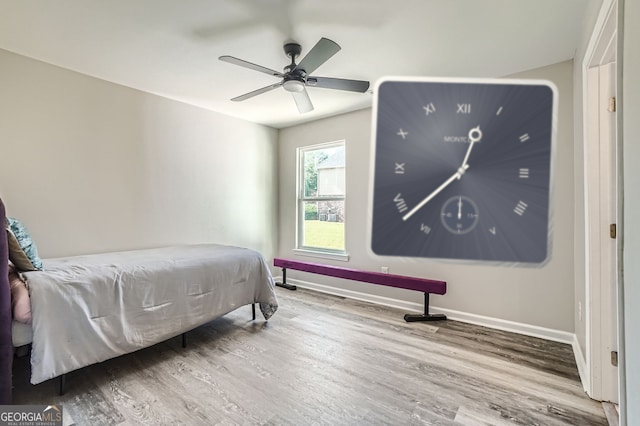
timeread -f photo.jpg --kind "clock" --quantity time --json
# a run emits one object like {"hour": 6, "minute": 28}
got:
{"hour": 12, "minute": 38}
